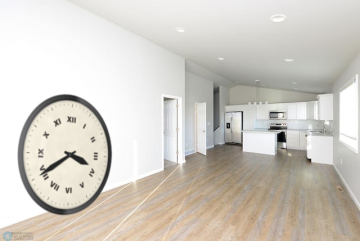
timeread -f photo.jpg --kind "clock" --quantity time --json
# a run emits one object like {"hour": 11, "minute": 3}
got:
{"hour": 3, "minute": 40}
